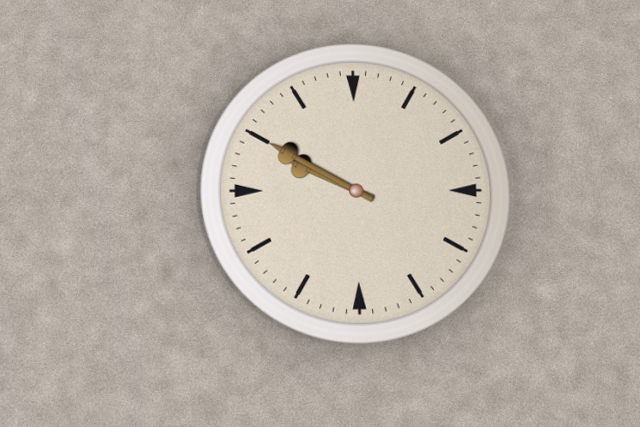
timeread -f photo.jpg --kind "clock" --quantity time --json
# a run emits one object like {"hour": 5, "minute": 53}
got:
{"hour": 9, "minute": 50}
